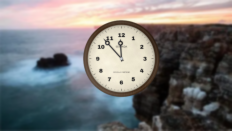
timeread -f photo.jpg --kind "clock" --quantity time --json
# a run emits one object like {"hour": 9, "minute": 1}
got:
{"hour": 11, "minute": 53}
